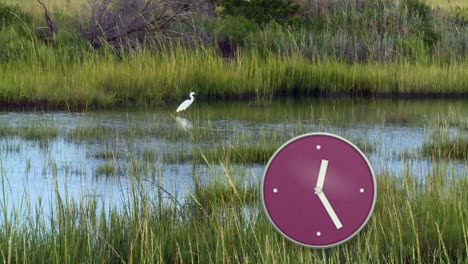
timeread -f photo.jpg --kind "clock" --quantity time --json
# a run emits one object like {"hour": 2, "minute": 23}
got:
{"hour": 12, "minute": 25}
